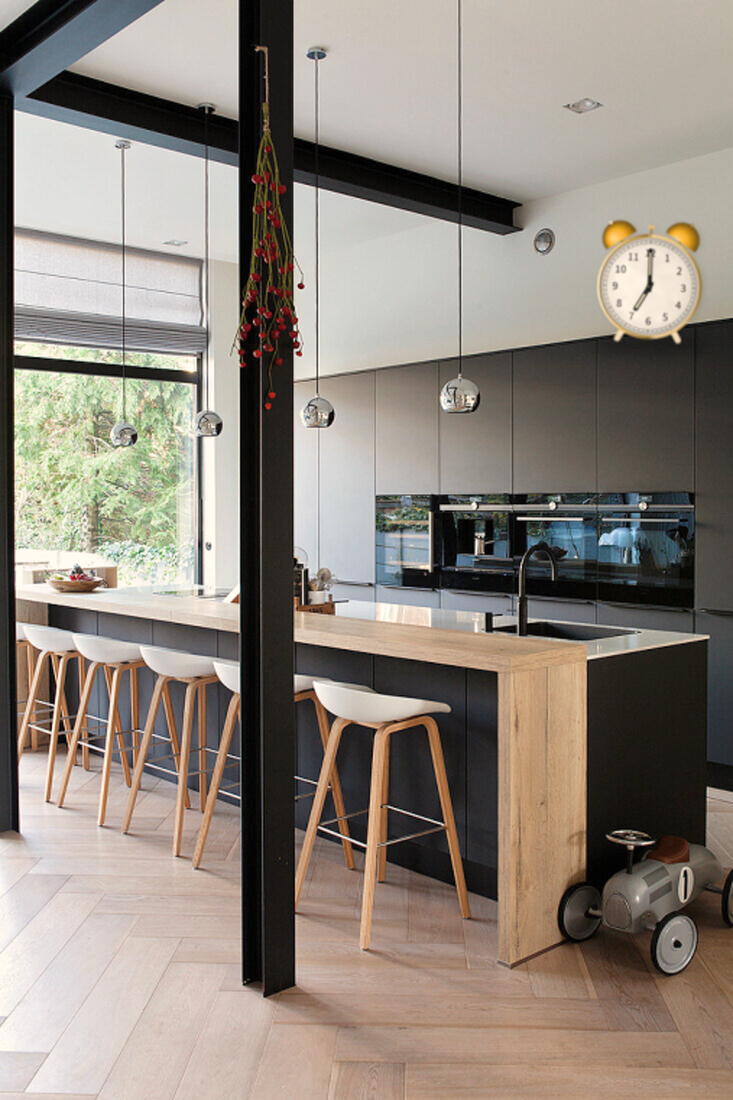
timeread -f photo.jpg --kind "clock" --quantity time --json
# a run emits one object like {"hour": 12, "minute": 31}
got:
{"hour": 7, "minute": 0}
